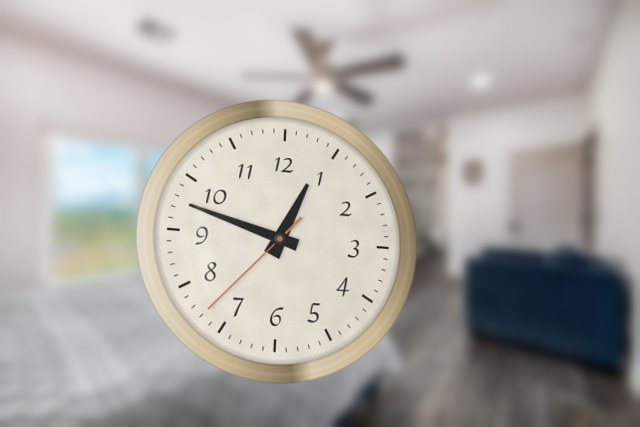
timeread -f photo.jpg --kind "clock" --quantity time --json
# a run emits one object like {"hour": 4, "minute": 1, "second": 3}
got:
{"hour": 12, "minute": 47, "second": 37}
